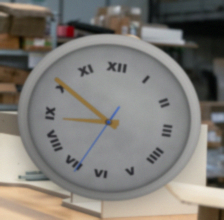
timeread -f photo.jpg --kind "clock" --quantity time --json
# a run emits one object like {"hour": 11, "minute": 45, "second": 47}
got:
{"hour": 8, "minute": 50, "second": 34}
